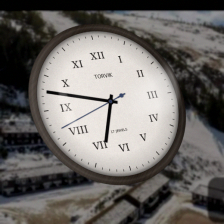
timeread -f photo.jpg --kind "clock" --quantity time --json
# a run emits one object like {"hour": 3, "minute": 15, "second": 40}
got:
{"hour": 6, "minute": 47, "second": 42}
